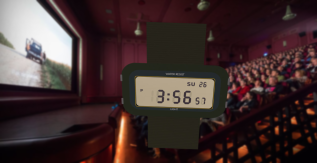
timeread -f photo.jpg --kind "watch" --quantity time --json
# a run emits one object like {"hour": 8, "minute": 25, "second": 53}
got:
{"hour": 3, "minute": 56, "second": 57}
